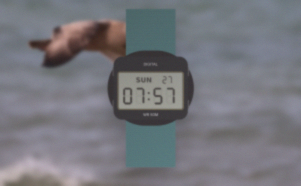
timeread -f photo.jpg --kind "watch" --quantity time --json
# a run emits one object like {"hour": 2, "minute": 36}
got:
{"hour": 7, "minute": 57}
